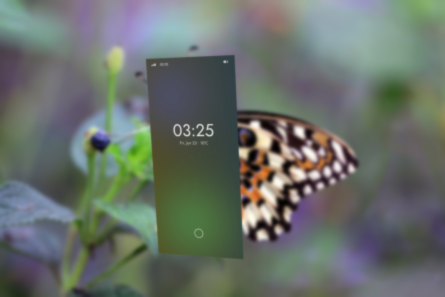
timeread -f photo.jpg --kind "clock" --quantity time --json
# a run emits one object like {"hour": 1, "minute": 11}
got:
{"hour": 3, "minute": 25}
